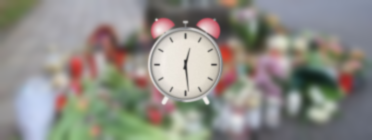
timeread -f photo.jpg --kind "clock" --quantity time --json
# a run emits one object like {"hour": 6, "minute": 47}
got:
{"hour": 12, "minute": 29}
